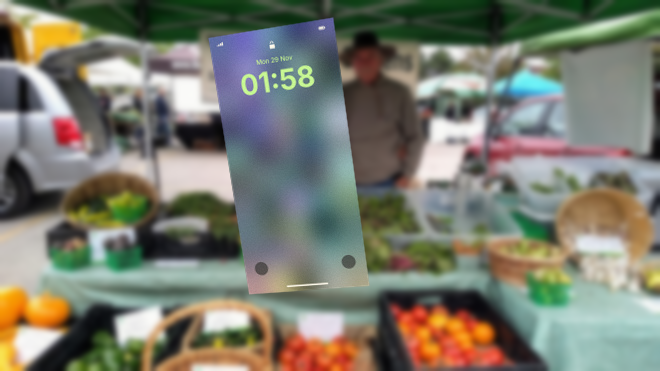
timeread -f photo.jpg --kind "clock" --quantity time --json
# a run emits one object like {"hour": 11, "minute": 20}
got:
{"hour": 1, "minute": 58}
